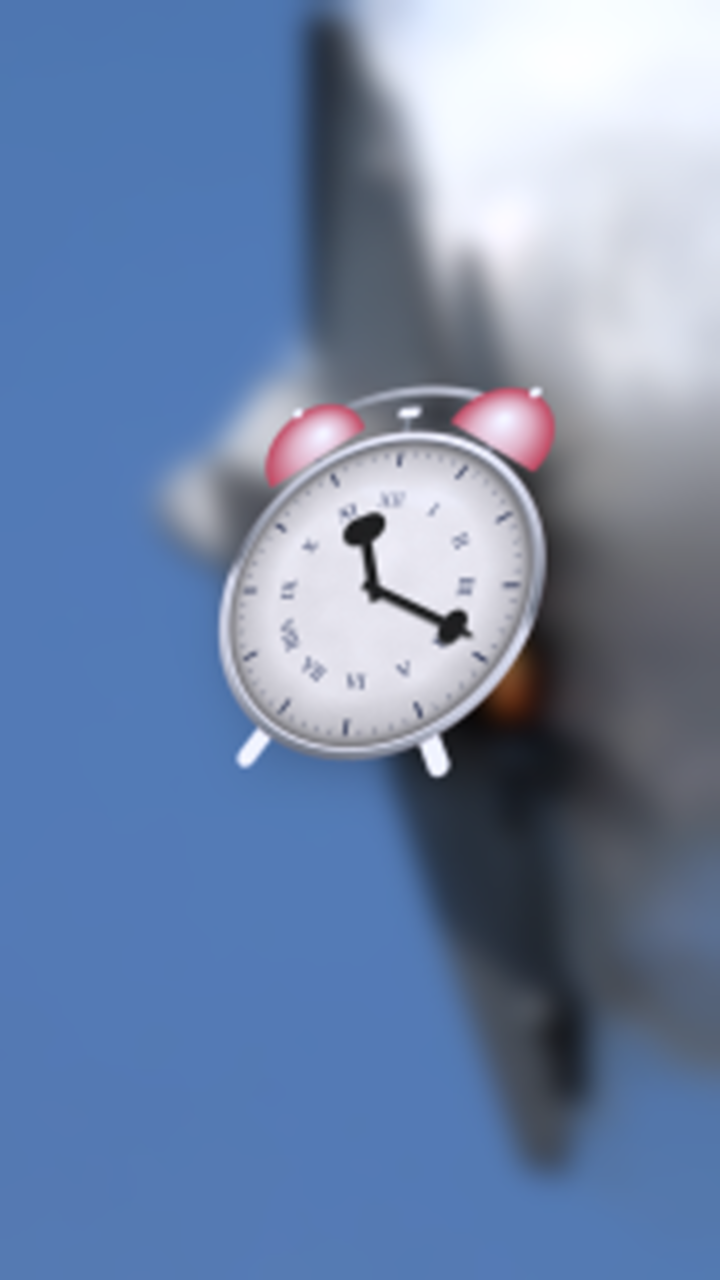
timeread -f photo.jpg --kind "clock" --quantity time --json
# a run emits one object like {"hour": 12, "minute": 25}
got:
{"hour": 11, "minute": 19}
